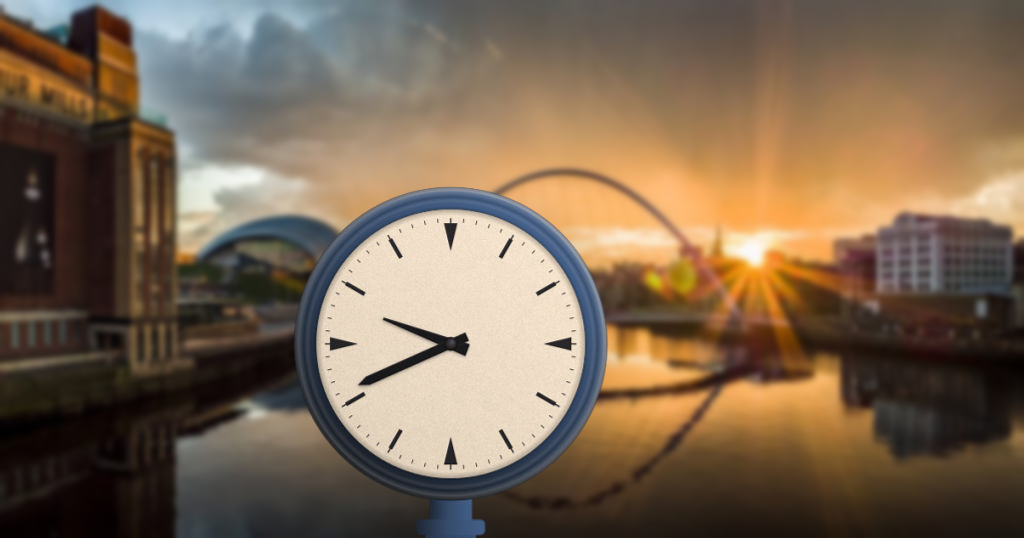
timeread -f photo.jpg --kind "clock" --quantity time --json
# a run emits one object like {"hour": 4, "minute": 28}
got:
{"hour": 9, "minute": 41}
